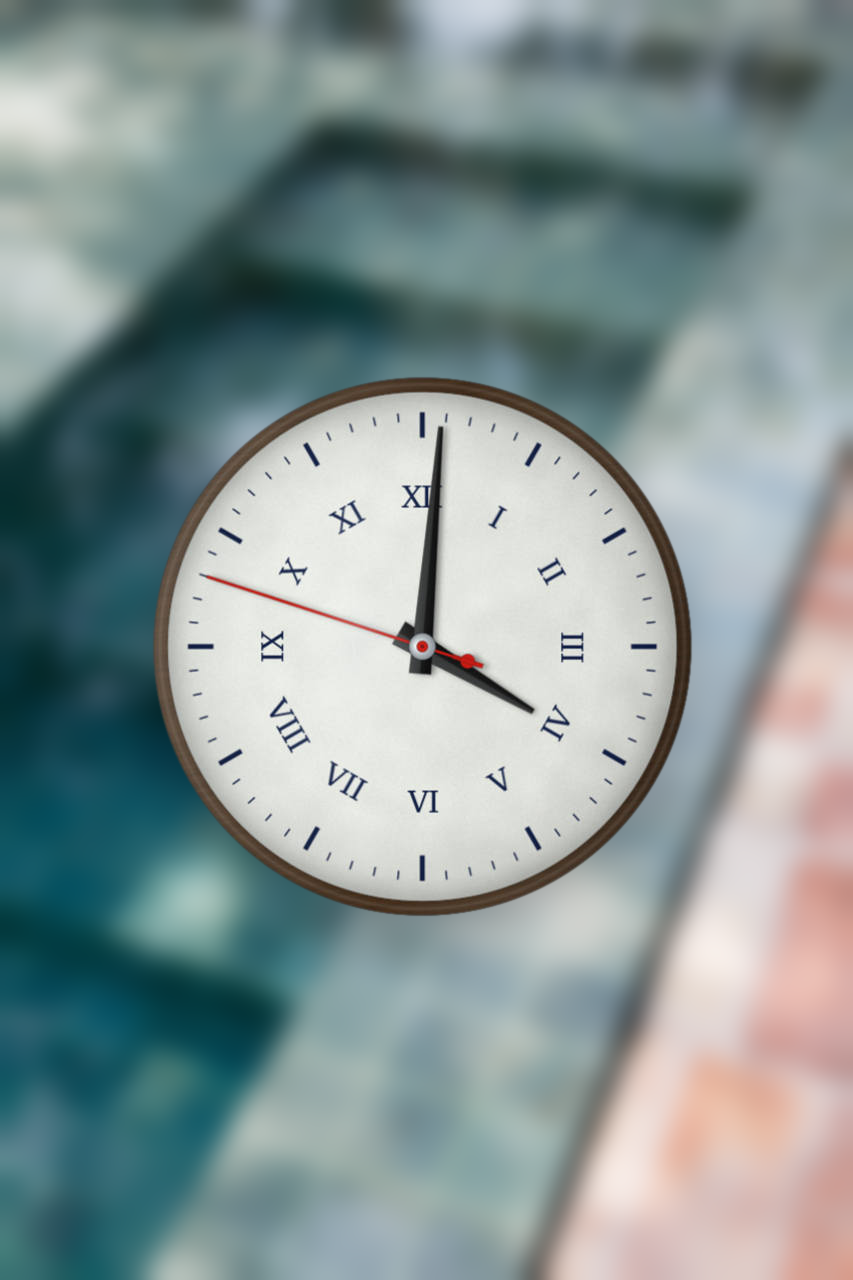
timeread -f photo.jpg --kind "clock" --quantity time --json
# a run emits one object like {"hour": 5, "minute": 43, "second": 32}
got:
{"hour": 4, "minute": 0, "second": 48}
